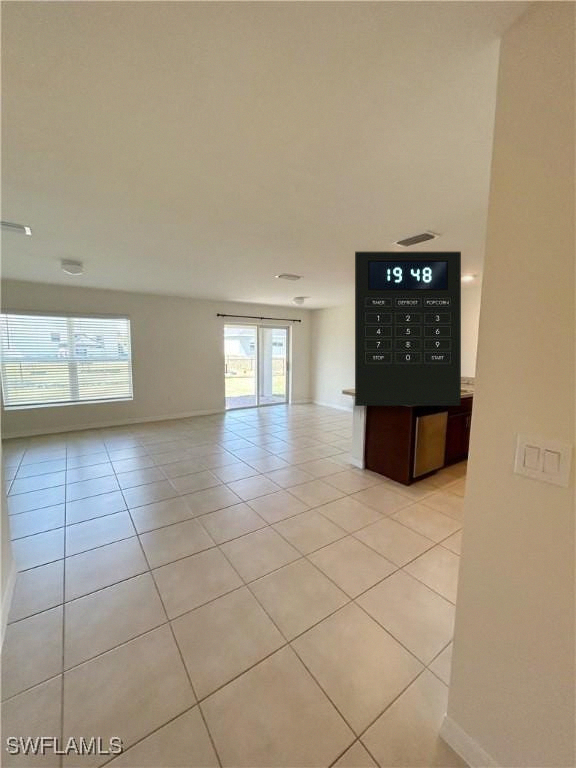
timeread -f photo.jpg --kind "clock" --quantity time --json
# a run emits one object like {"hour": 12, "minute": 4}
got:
{"hour": 19, "minute": 48}
